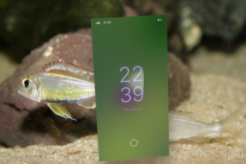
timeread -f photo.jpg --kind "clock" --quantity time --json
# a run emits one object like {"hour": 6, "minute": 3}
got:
{"hour": 22, "minute": 39}
